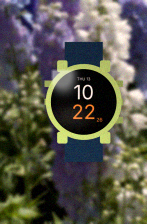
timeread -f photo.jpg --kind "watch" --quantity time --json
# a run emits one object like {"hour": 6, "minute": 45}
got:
{"hour": 10, "minute": 22}
